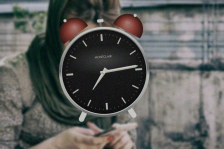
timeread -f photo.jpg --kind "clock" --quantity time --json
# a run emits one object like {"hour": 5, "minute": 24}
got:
{"hour": 7, "minute": 14}
